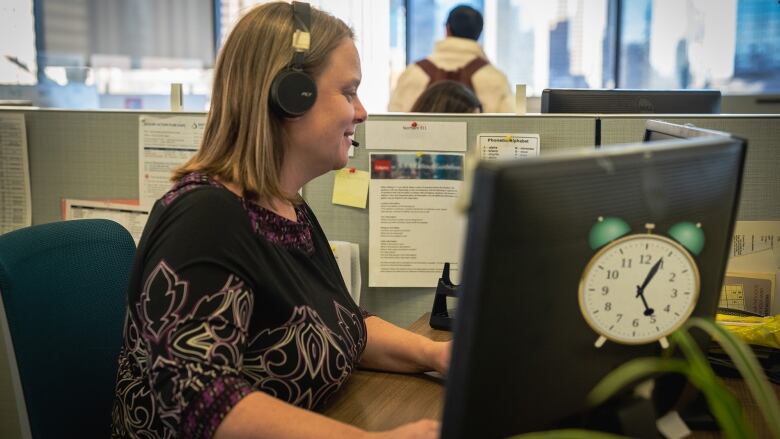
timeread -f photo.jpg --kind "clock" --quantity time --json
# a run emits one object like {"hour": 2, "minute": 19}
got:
{"hour": 5, "minute": 4}
